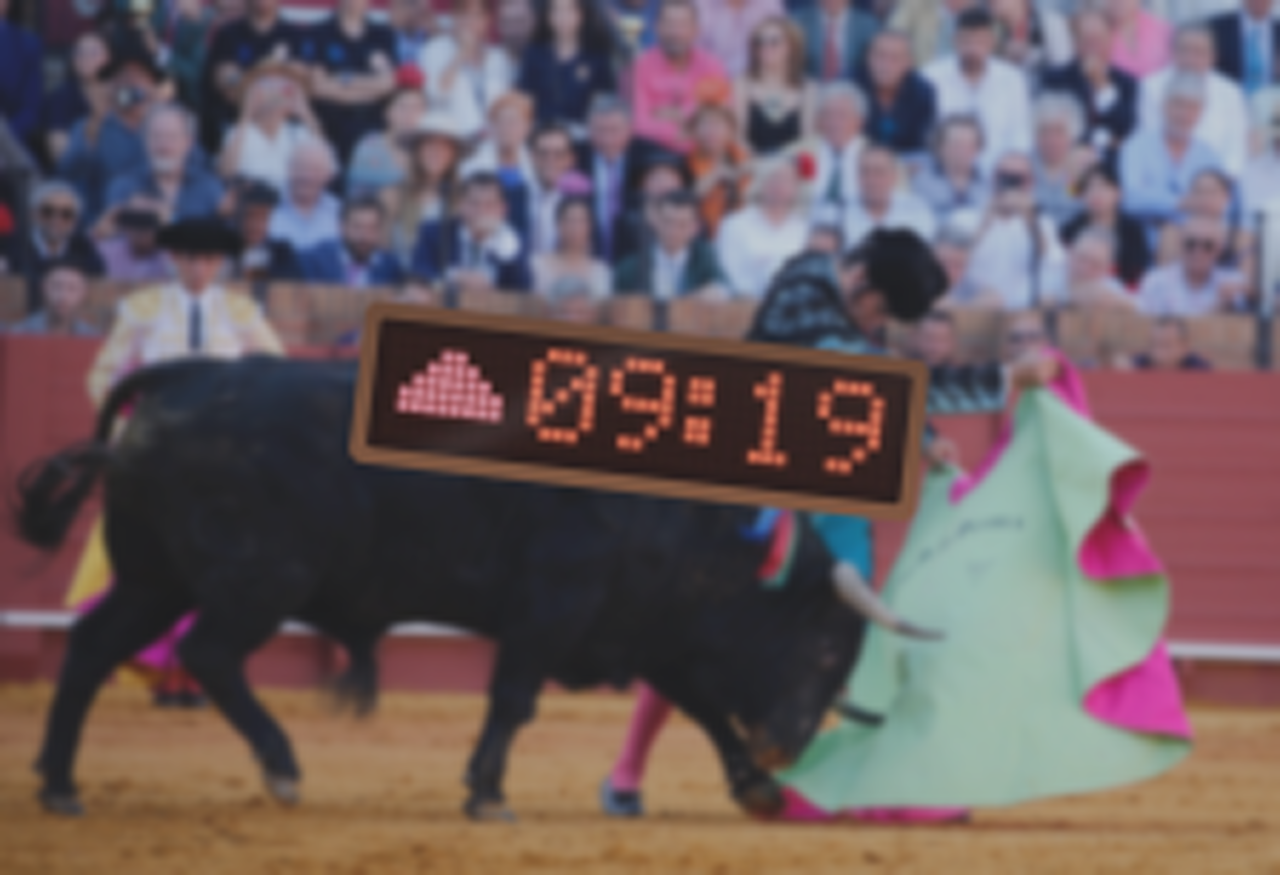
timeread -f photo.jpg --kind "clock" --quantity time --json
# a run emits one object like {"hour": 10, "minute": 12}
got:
{"hour": 9, "minute": 19}
